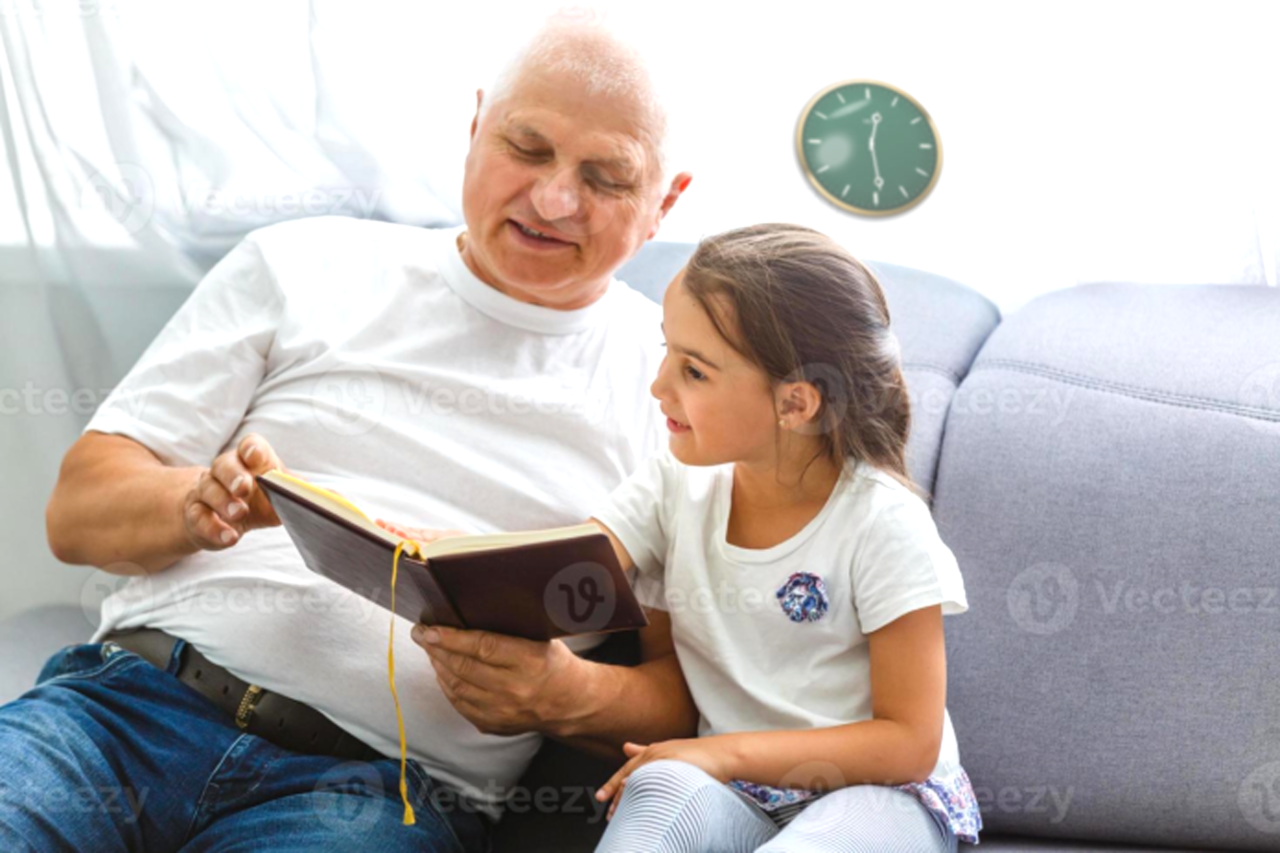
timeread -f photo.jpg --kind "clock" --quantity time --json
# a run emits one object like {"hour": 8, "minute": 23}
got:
{"hour": 12, "minute": 29}
